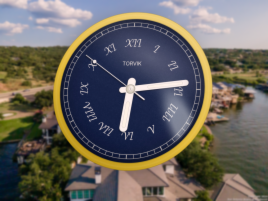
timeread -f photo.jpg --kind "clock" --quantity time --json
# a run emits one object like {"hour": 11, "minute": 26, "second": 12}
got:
{"hour": 6, "minute": 13, "second": 51}
